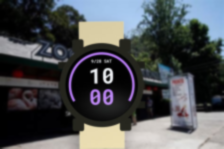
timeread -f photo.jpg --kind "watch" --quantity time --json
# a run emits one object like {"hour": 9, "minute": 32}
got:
{"hour": 10, "minute": 0}
